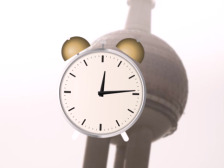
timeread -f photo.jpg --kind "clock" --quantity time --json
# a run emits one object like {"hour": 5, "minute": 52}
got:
{"hour": 12, "minute": 14}
